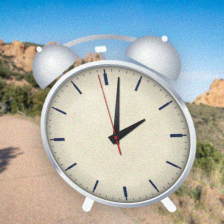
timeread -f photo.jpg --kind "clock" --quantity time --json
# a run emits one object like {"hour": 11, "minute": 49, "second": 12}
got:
{"hour": 2, "minute": 1, "second": 59}
